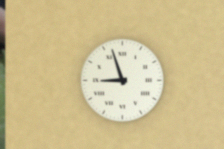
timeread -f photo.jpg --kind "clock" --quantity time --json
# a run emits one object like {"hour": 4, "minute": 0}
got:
{"hour": 8, "minute": 57}
